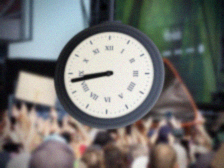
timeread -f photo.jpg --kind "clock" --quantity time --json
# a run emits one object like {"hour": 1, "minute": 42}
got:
{"hour": 8, "minute": 43}
